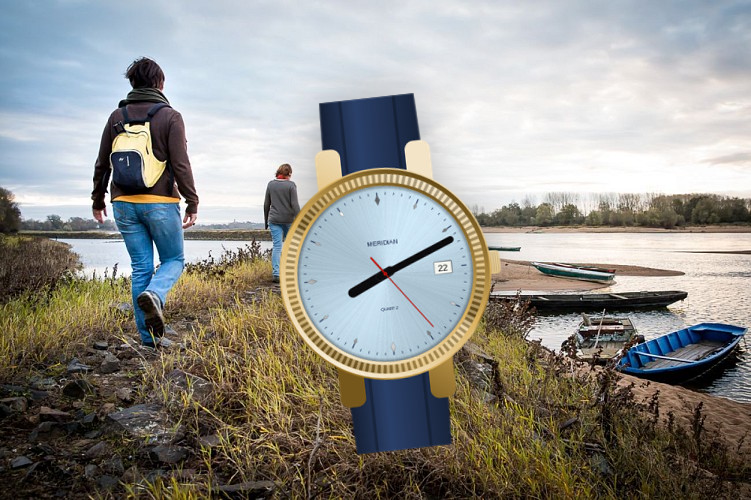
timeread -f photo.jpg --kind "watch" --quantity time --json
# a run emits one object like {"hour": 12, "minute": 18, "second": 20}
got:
{"hour": 8, "minute": 11, "second": 24}
